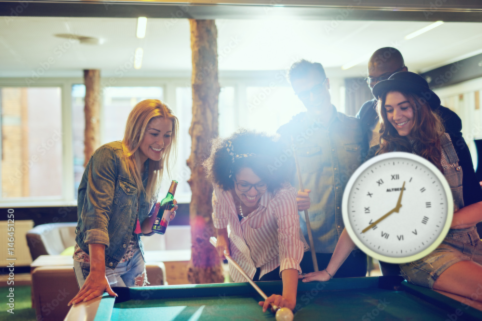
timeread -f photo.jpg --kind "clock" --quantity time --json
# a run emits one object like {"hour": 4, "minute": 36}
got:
{"hour": 12, "minute": 40}
